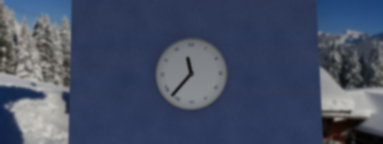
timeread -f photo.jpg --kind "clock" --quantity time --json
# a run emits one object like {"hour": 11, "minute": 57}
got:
{"hour": 11, "minute": 37}
